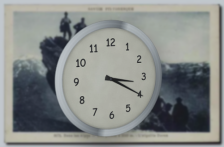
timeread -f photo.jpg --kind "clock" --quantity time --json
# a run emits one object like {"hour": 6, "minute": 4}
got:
{"hour": 3, "minute": 20}
